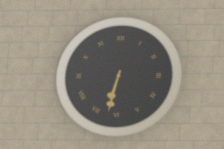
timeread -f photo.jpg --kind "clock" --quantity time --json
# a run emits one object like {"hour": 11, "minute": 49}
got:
{"hour": 6, "minute": 32}
